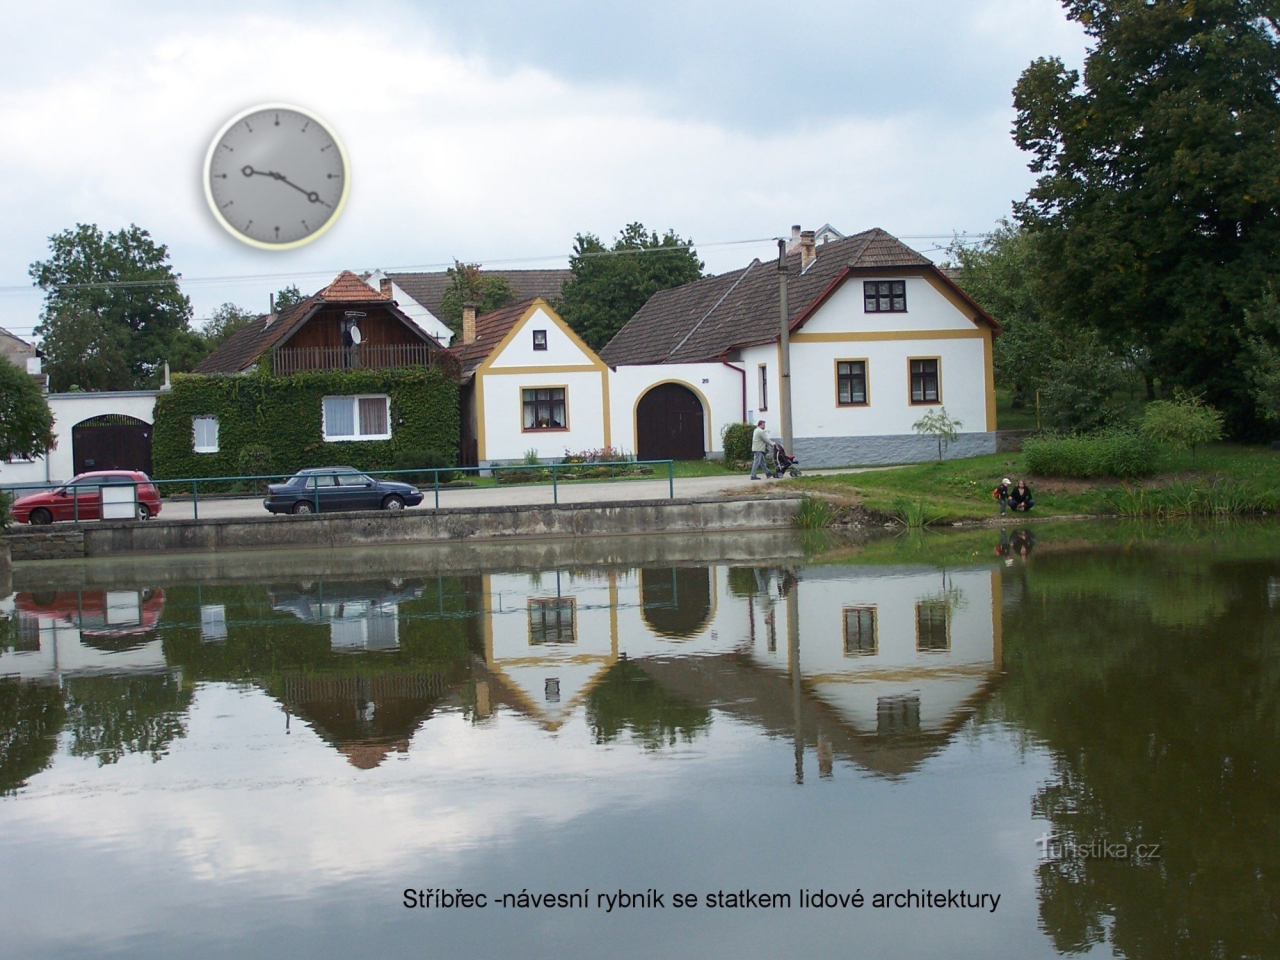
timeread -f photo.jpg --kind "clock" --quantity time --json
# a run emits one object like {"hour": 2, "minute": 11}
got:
{"hour": 9, "minute": 20}
